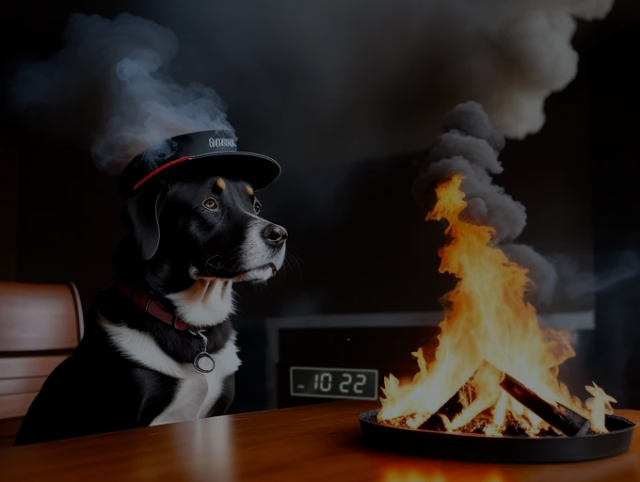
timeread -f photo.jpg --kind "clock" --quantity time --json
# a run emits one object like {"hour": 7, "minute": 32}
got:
{"hour": 10, "minute": 22}
